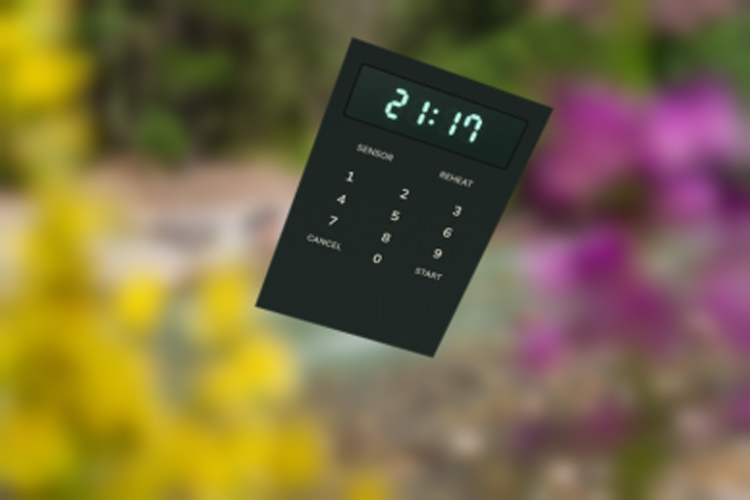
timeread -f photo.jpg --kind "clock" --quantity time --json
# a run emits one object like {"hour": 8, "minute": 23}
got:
{"hour": 21, "minute": 17}
